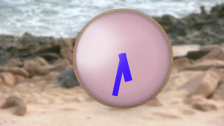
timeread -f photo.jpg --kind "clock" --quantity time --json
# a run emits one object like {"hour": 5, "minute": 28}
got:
{"hour": 5, "minute": 32}
